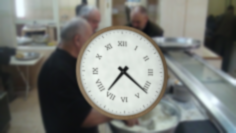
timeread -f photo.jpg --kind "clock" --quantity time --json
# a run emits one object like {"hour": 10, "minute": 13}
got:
{"hour": 7, "minute": 22}
